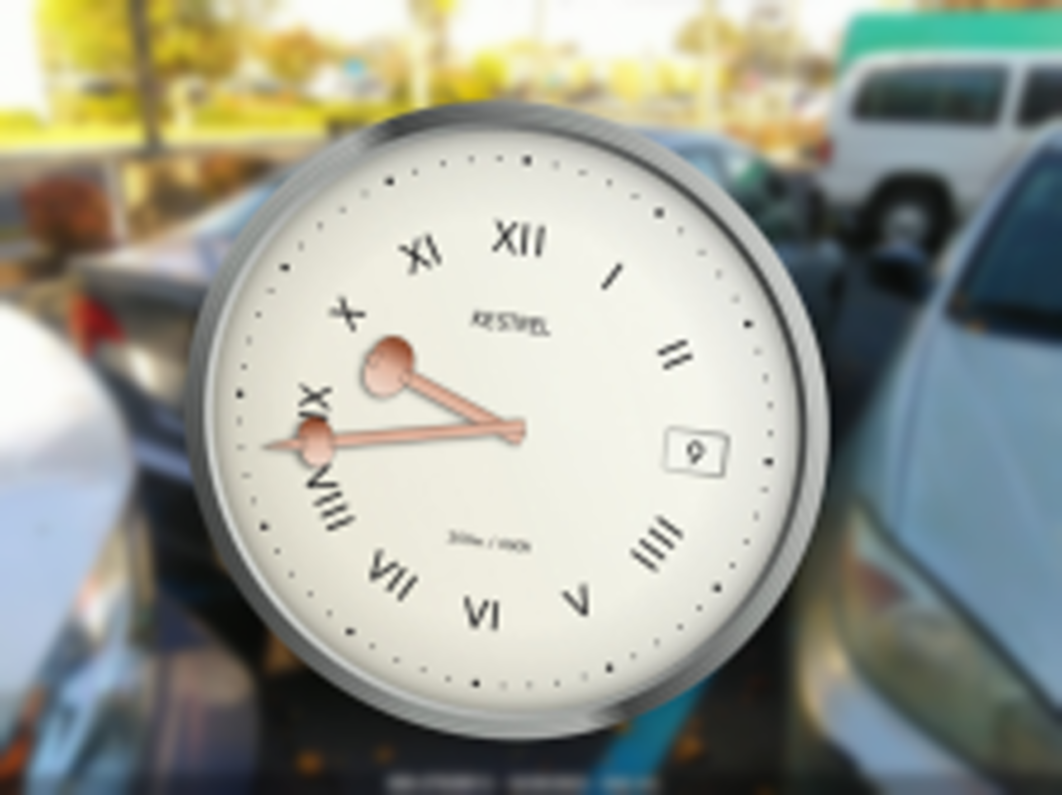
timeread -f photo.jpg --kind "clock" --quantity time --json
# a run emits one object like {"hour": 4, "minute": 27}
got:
{"hour": 9, "minute": 43}
